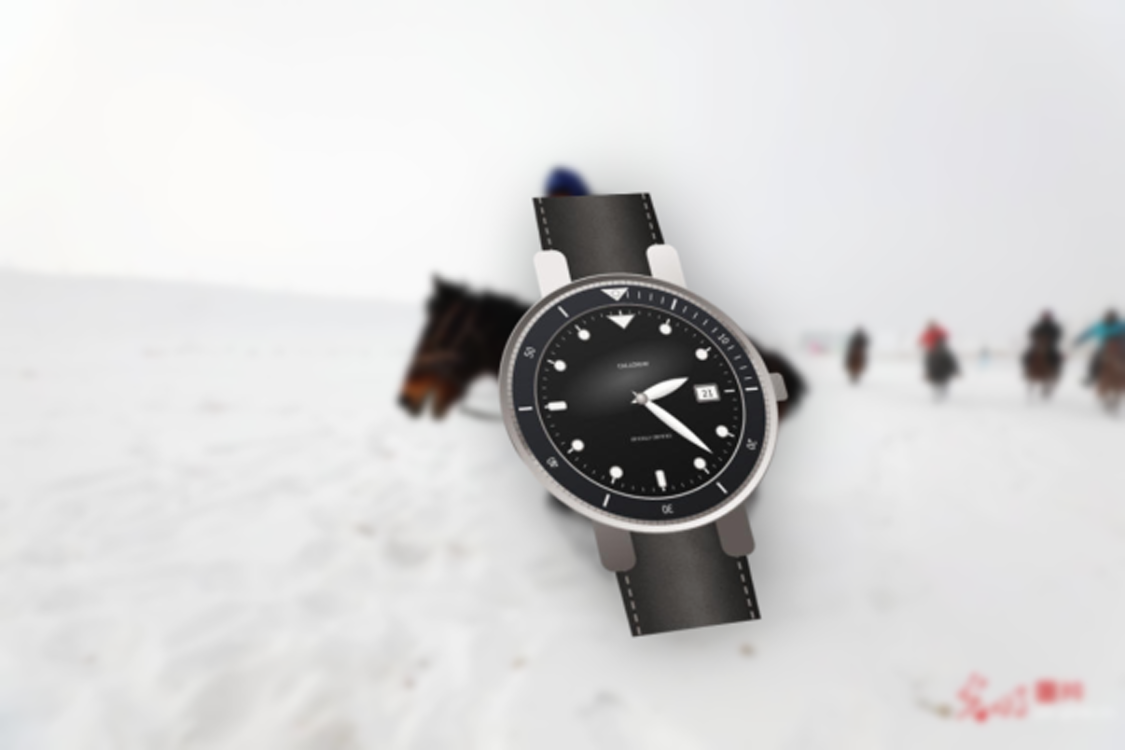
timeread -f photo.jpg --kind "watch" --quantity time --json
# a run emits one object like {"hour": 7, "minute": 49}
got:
{"hour": 2, "minute": 23}
